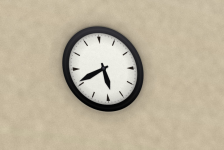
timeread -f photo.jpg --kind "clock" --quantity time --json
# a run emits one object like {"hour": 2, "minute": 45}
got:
{"hour": 5, "minute": 41}
